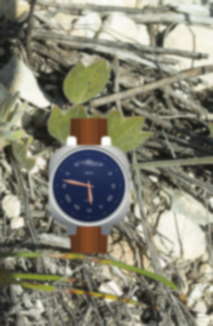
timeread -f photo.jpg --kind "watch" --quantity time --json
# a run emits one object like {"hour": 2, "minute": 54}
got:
{"hour": 5, "minute": 47}
